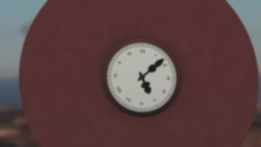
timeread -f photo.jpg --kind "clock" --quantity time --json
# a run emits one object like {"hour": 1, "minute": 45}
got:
{"hour": 5, "minute": 8}
